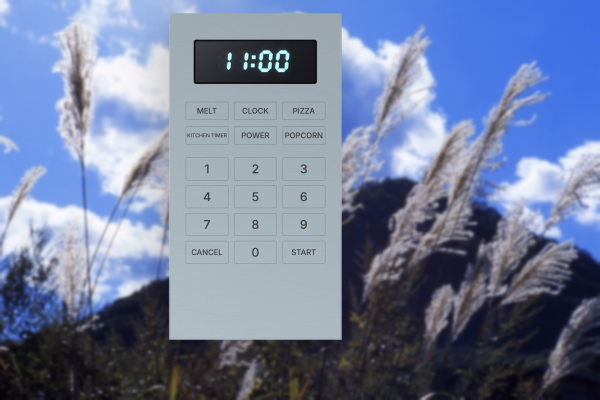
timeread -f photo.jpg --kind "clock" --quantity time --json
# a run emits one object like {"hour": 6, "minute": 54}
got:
{"hour": 11, "minute": 0}
